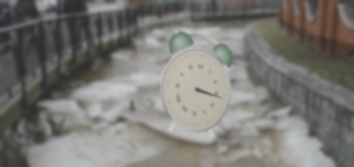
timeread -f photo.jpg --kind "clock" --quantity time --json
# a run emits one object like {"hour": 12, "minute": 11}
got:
{"hour": 3, "minute": 16}
